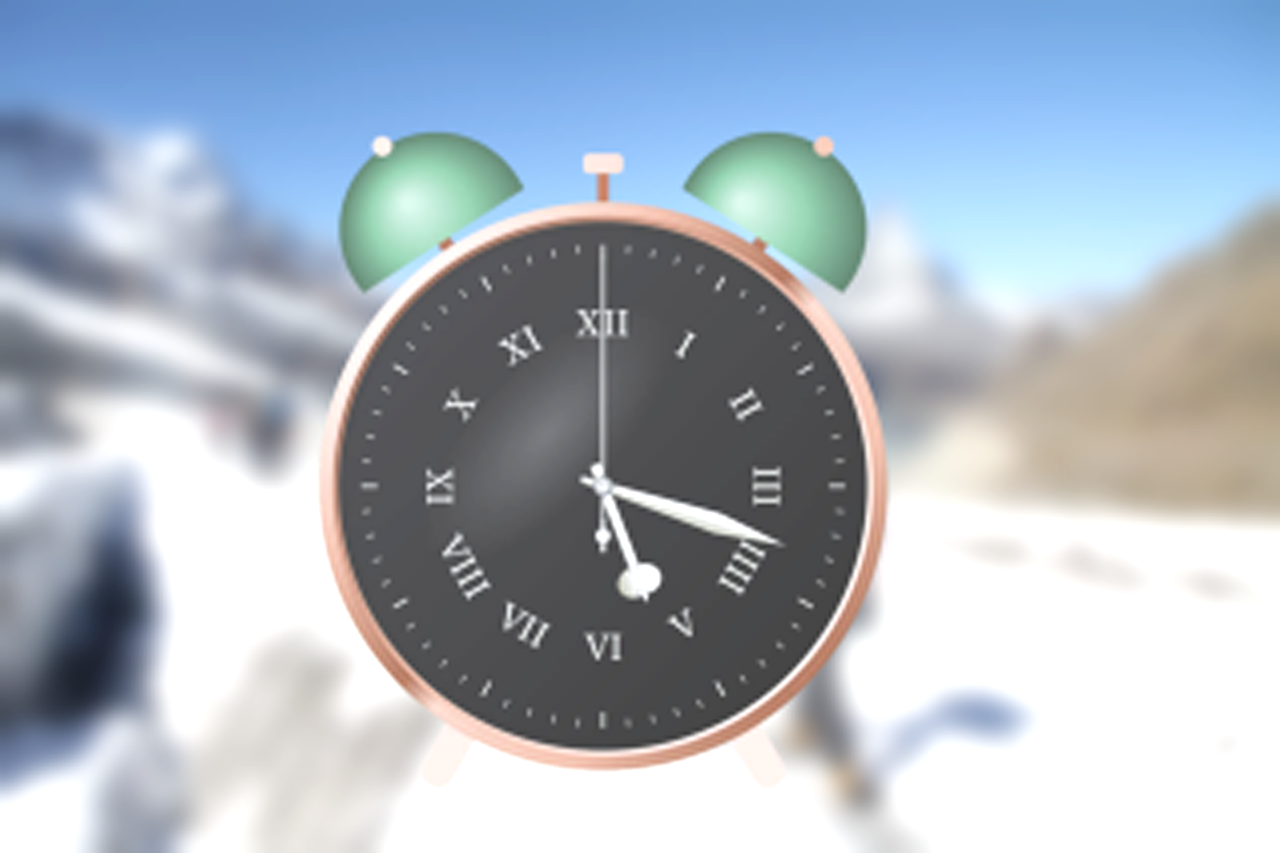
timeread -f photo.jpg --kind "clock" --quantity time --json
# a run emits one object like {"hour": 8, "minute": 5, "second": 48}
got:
{"hour": 5, "minute": 18, "second": 0}
